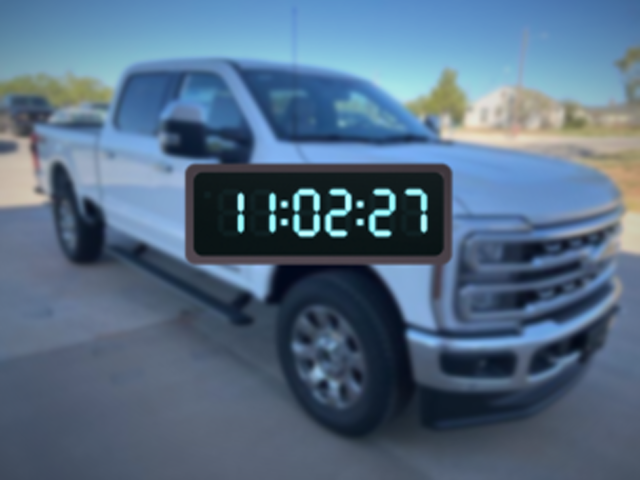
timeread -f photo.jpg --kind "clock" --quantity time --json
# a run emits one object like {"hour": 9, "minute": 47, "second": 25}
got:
{"hour": 11, "minute": 2, "second": 27}
